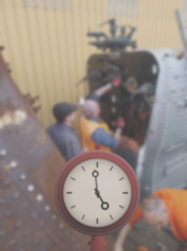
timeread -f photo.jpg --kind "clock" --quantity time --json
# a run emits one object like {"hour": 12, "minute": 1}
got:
{"hour": 4, "minute": 59}
